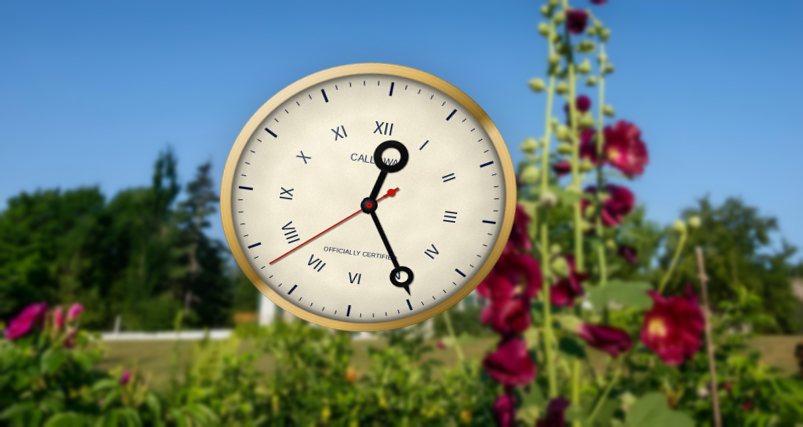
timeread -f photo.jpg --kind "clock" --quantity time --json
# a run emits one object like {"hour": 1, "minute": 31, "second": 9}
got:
{"hour": 12, "minute": 24, "second": 38}
